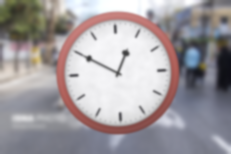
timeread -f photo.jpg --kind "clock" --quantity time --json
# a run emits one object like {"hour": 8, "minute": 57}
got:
{"hour": 12, "minute": 50}
